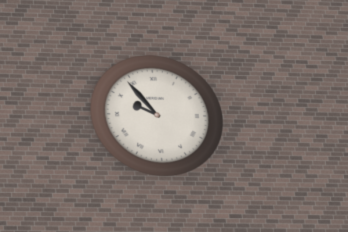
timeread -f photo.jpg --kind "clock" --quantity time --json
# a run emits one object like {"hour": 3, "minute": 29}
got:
{"hour": 9, "minute": 54}
